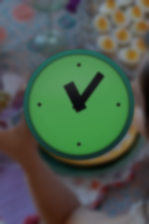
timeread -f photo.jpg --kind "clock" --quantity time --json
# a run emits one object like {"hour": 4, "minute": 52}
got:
{"hour": 11, "minute": 6}
